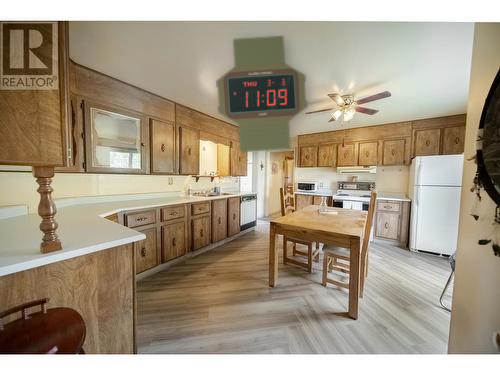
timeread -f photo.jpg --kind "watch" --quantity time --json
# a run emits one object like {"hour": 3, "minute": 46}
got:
{"hour": 11, "minute": 9}
